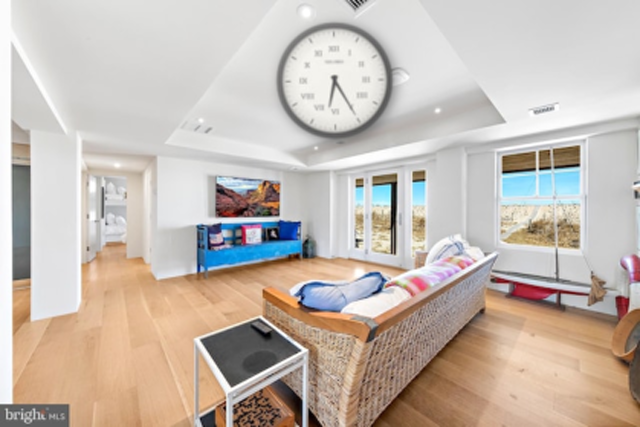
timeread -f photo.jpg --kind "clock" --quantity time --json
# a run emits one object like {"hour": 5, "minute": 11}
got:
{"hour": 6, "minute": 25}
